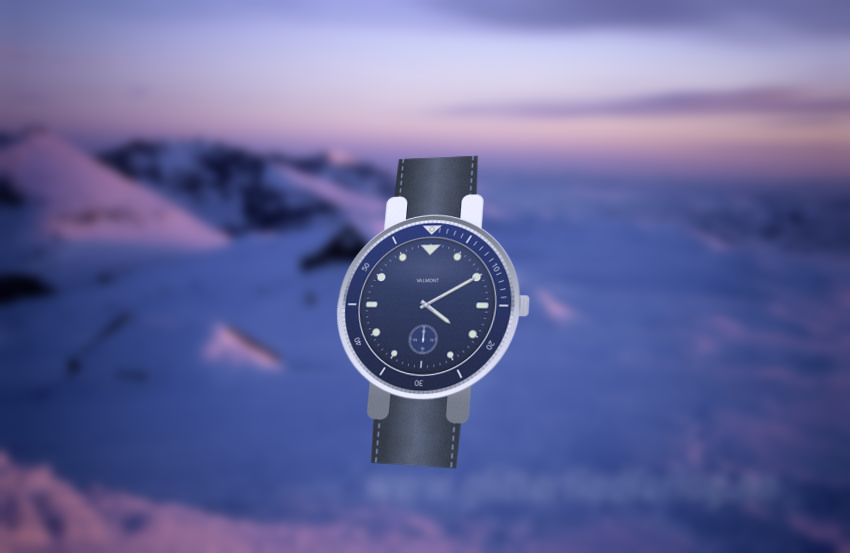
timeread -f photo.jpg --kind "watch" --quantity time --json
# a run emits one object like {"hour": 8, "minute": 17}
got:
{"hour": 4, "minute": 10}
